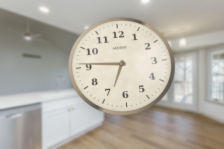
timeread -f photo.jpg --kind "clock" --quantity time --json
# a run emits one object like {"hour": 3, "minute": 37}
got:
{"hour": 6, "minute": 46}
